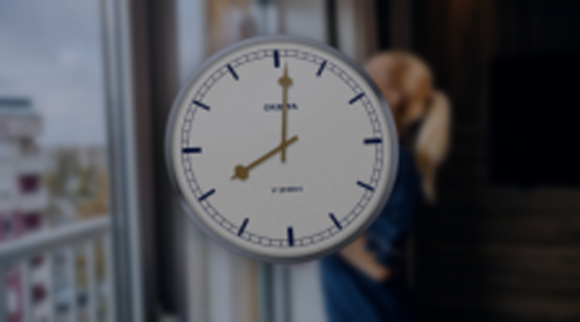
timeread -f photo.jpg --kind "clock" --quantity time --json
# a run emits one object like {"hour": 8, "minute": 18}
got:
{"hour": 8, "minute": 1}
